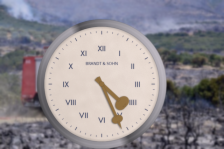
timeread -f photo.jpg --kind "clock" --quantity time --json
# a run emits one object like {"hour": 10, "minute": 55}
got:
{"hour": 4, "minute": 26}
